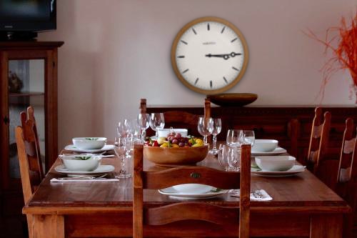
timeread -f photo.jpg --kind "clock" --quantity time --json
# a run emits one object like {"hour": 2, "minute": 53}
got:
{"hour": 3, "minute": 15}
